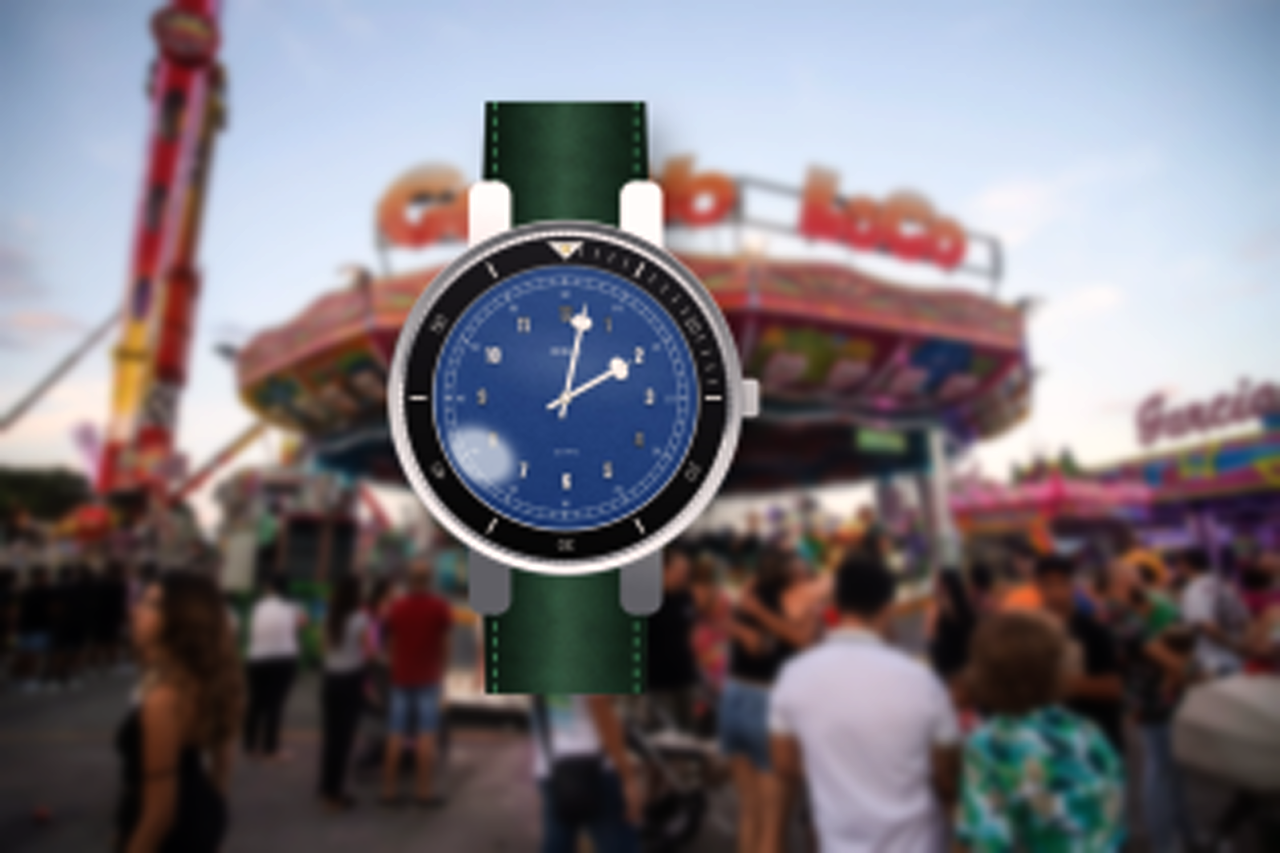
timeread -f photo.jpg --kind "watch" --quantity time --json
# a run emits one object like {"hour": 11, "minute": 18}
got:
{"hour": 2, "minute": 2}
